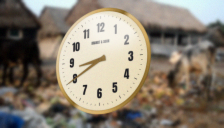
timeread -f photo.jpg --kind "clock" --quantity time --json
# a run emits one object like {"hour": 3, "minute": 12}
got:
{"hour": 8, "minute": 40}
